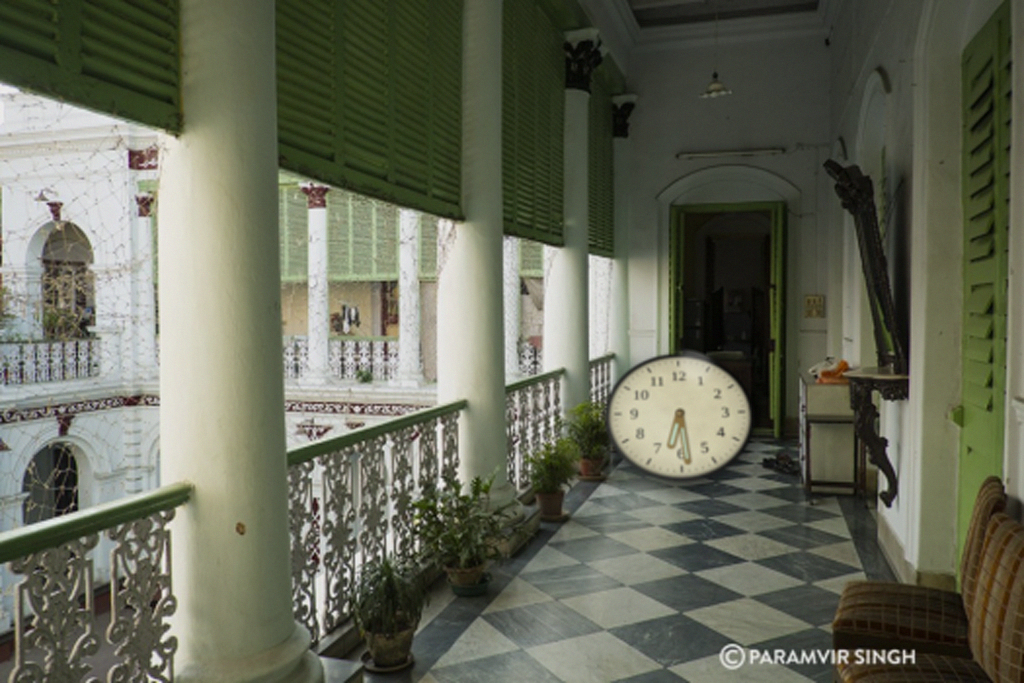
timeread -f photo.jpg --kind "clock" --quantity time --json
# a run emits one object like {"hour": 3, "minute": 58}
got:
{"hour": 6, "minute": 29}
